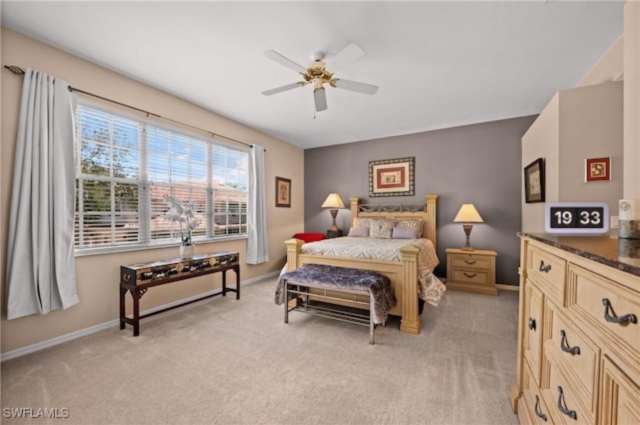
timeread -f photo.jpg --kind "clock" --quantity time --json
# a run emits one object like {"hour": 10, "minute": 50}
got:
{"hour": 19, "minute": 33}
